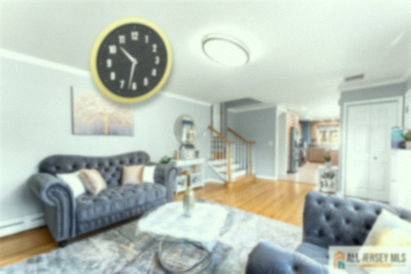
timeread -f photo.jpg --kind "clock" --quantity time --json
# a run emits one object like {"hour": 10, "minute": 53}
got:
{"hour": 10, "minute": 32}
